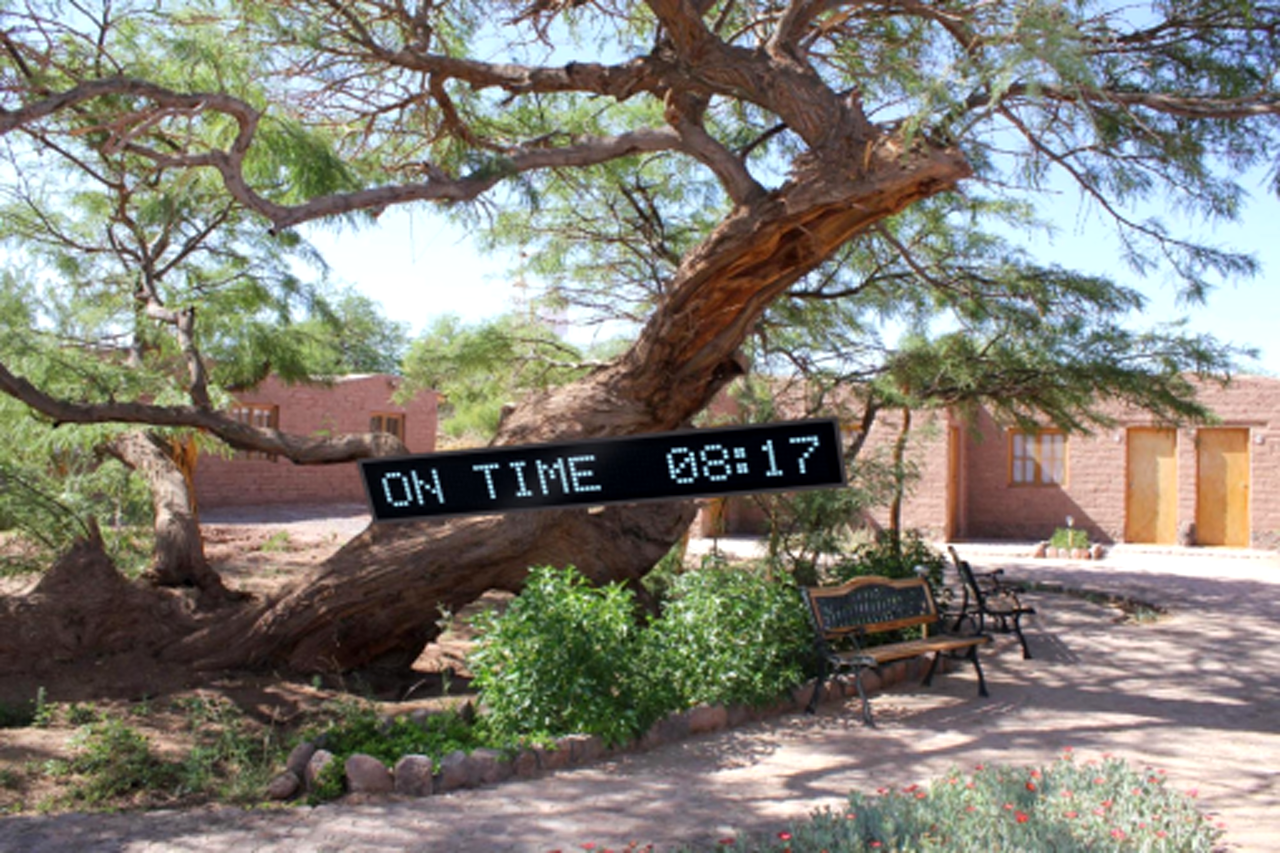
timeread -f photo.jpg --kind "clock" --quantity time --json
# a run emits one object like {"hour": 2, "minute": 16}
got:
{"hour": 8, "minute": 17}
